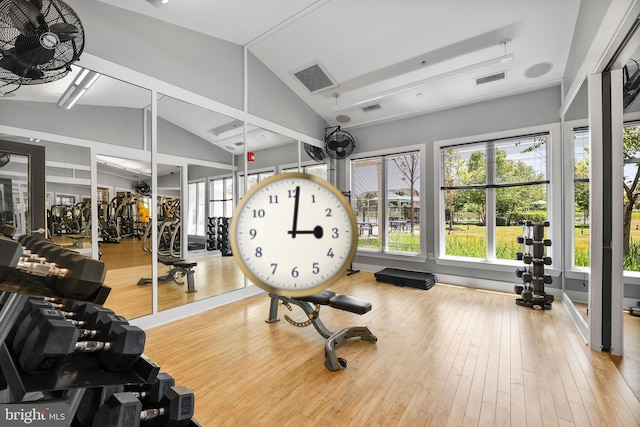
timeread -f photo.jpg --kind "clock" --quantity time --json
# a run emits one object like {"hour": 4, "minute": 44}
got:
{"hour": 3, "minute": 1}
